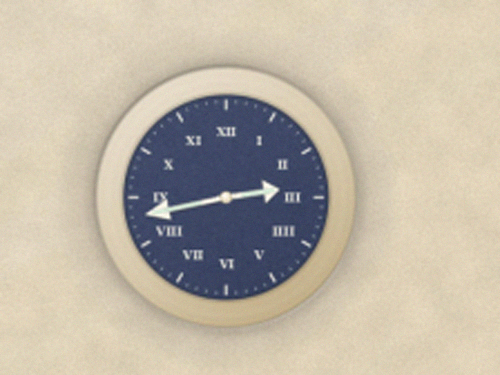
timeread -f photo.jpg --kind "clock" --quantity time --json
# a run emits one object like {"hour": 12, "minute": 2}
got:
{"hour": 2, "minute": 43}
